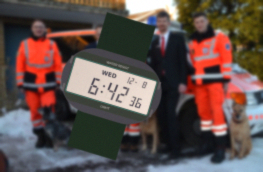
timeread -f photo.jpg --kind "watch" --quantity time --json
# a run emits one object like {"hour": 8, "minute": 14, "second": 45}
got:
{"hour": 6, "minute": 42, "second": 36}
